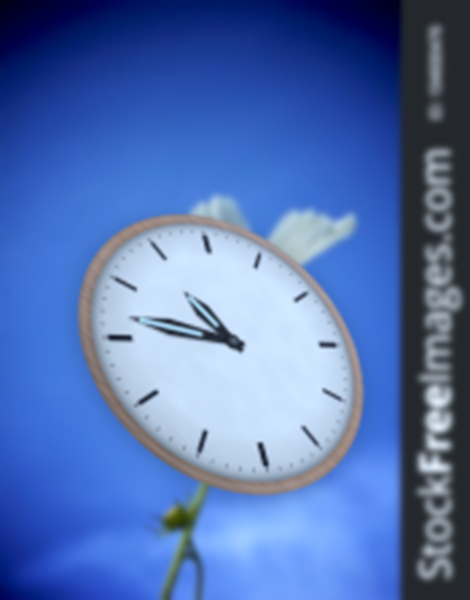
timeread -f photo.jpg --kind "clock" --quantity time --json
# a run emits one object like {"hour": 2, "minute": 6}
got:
{"hour": 10, "minute": 47}
